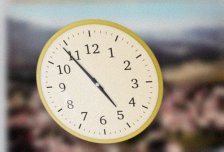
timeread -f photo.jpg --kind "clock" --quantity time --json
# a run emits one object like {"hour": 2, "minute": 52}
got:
{"hour": 4, "minute": 54}
